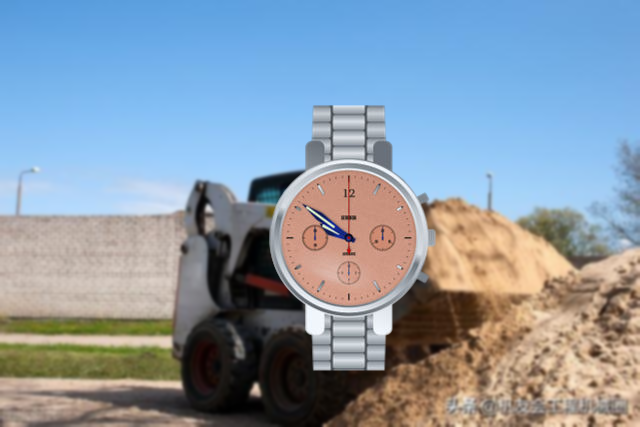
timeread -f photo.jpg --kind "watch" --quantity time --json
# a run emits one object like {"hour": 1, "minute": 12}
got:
{"hour": 9, "minute": 51}
